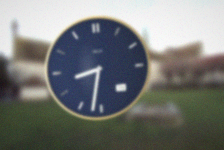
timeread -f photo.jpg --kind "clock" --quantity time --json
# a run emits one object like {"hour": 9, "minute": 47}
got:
{"hour": 8, "minute": 32}
